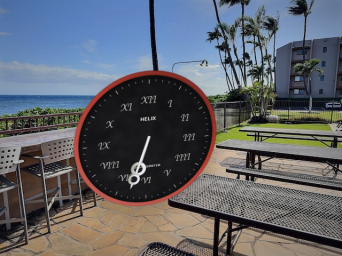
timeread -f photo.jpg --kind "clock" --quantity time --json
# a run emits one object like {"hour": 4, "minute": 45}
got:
{"hour": 6, "minute": 33}
